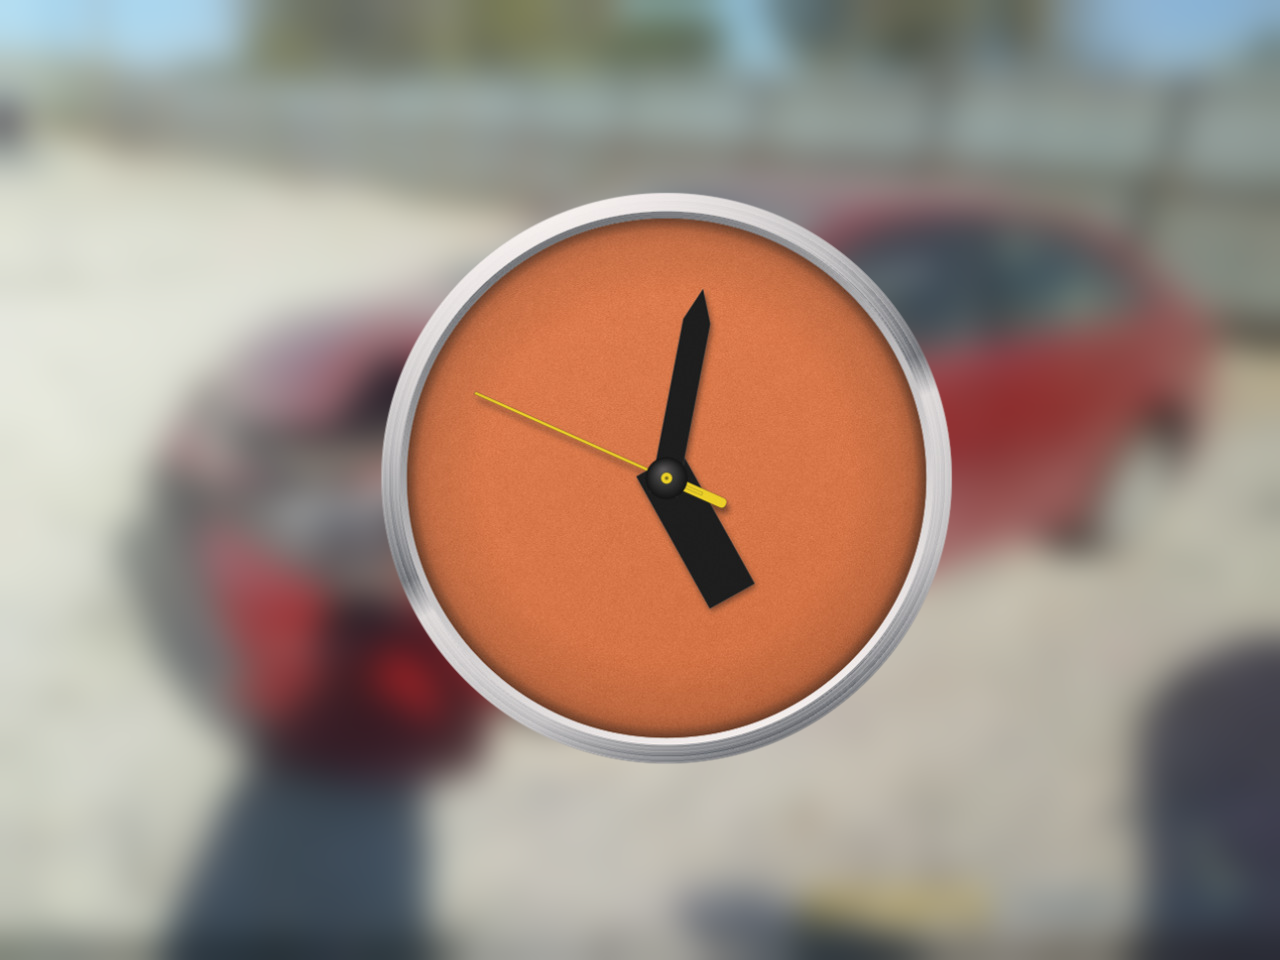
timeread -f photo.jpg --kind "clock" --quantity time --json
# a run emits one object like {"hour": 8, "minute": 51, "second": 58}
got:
{"hour": 5, "minute": 1, "second": 49}
